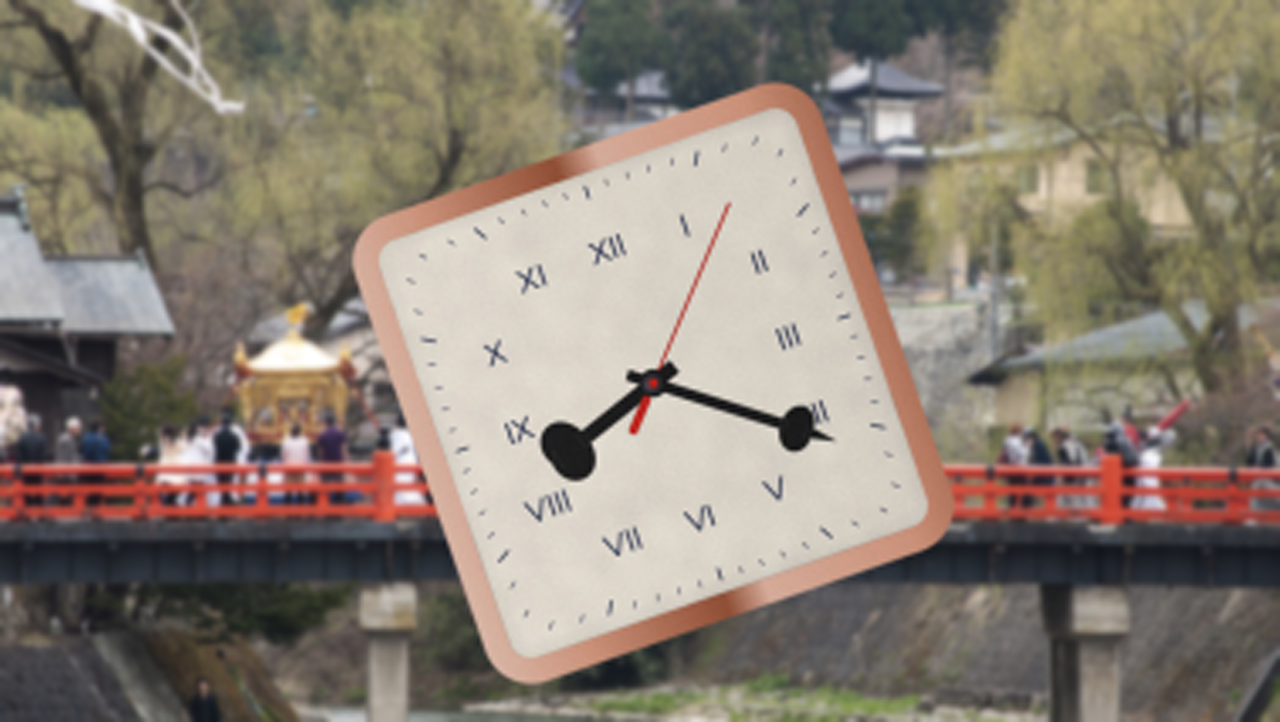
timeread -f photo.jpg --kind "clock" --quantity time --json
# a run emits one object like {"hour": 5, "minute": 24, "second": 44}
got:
{"hour": 8, "minute": 21, "second": 7}
